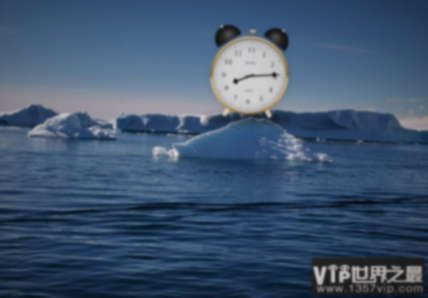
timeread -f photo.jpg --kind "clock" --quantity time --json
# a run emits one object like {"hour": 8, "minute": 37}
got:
{"hour": 8, "minute": 14}
